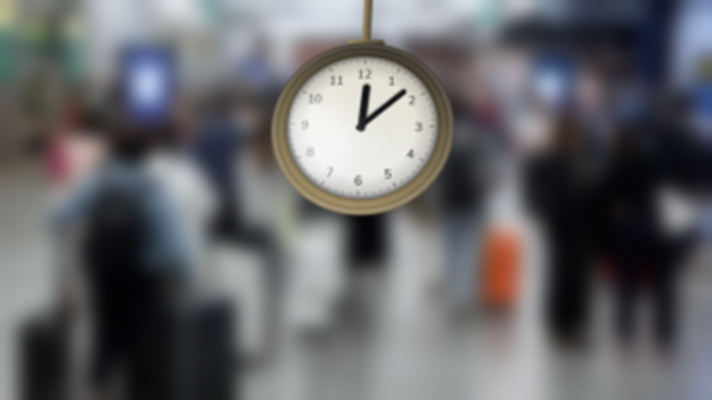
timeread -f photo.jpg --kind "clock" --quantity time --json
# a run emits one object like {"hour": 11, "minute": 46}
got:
{"hour": 12, "minute": 8}
